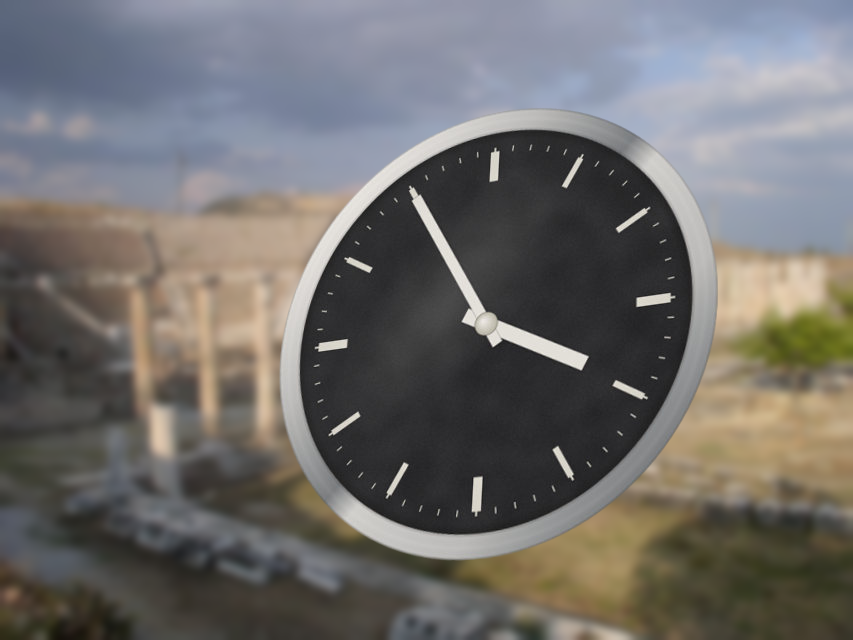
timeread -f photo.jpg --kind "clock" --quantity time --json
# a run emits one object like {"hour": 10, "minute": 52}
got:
{"hour": 3, "minute": 55}
